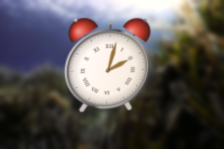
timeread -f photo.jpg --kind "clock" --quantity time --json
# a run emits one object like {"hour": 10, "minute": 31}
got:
{"hour": 2, "minute": 2}
